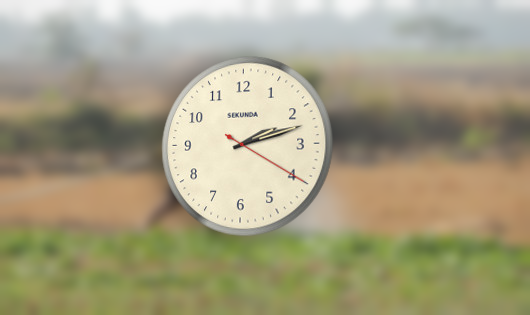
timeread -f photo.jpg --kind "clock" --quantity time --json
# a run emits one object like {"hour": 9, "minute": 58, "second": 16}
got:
{"hour": 2, "minute": 12, "second": 20}
